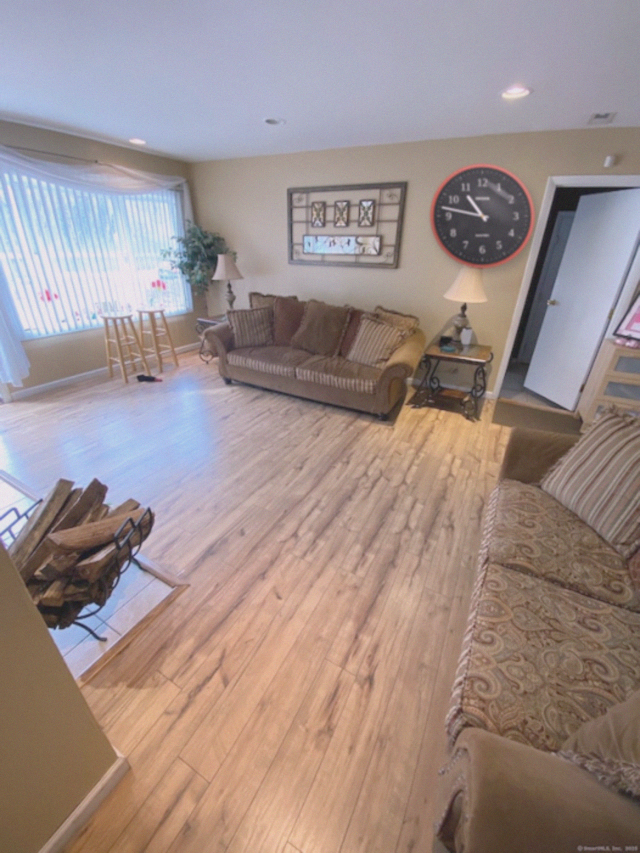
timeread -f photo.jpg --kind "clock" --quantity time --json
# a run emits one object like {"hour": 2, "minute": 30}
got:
{"hour": 10, "minute": 47}
